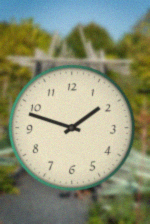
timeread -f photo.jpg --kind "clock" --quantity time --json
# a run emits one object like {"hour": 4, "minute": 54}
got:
{"hour": 1, "minute": 48}
